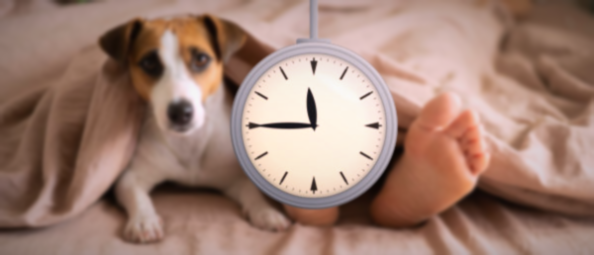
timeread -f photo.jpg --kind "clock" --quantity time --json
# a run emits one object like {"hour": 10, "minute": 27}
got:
{"hour": 11, "minute": 45}
